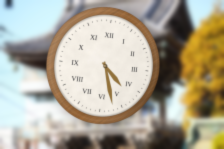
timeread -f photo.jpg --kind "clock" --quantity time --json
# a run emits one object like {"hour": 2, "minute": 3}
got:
{"hour": 4, "minute": 27}
